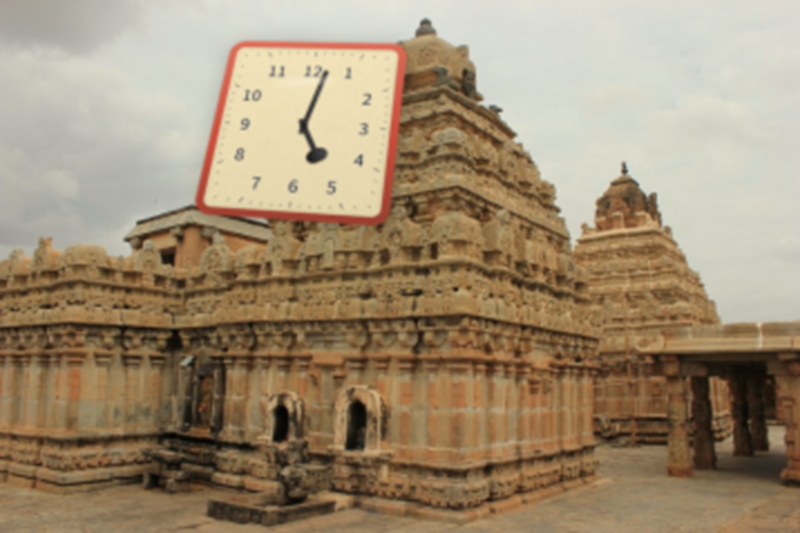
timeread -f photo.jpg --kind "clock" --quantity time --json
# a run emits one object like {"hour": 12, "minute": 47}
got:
{"hour": 5, "minute": 2}
